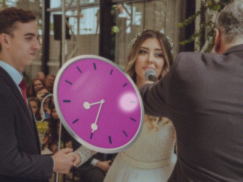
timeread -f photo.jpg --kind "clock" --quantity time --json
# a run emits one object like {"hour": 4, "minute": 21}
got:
{"hour": 8, "minute": 35}
